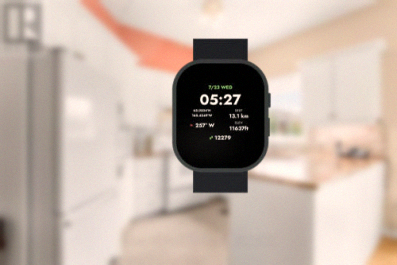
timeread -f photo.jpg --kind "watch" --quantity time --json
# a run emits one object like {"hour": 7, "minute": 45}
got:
{"hour": 5, "minute": 27}
